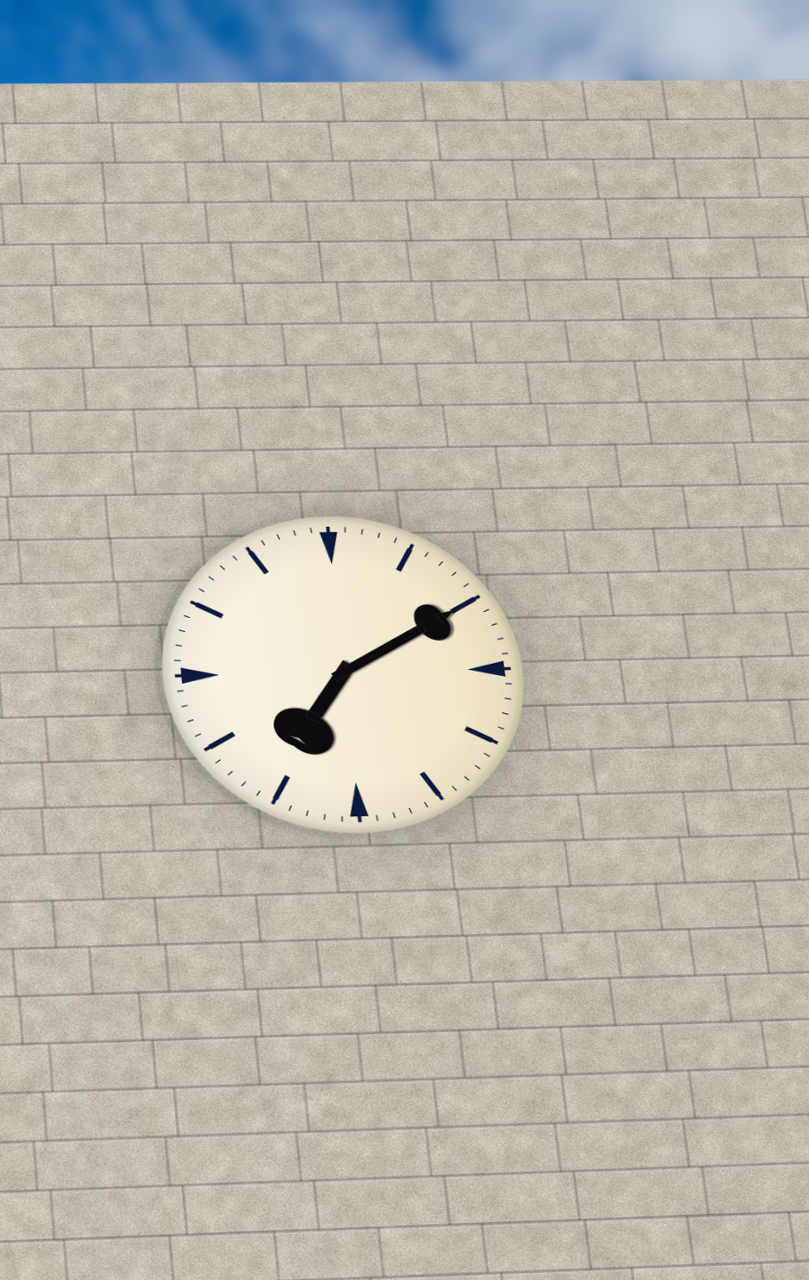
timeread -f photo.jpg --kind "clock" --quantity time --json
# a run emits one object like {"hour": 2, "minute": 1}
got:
{"hour": 7, "minute": 10}
